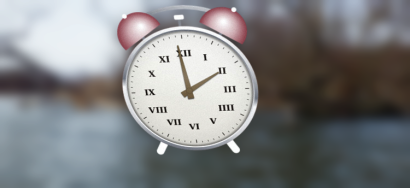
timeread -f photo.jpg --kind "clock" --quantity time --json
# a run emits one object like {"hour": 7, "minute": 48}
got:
{"hour": 1, "minute": 59}
